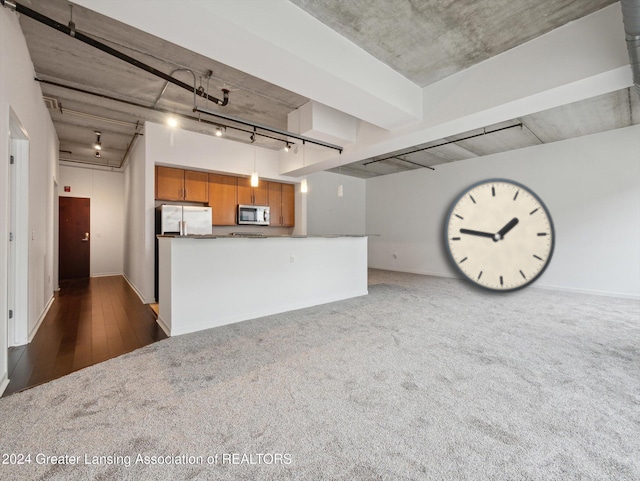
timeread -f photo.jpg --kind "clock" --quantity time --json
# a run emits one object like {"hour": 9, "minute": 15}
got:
{"hour": 1, "minute": 47}
